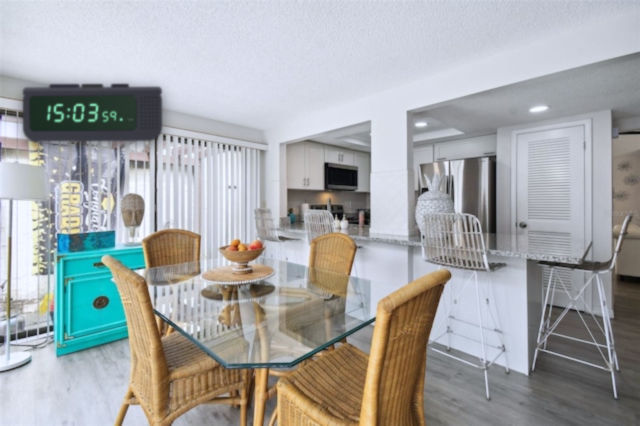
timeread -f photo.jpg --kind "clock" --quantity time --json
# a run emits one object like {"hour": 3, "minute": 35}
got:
{"hour": 15, "minute": 3}
